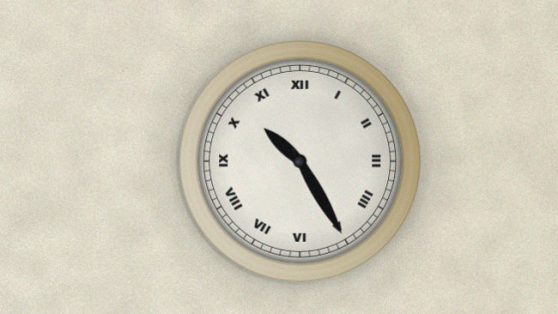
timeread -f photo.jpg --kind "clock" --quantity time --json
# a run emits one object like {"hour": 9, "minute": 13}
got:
{"hour": 10, "minute": 25}
